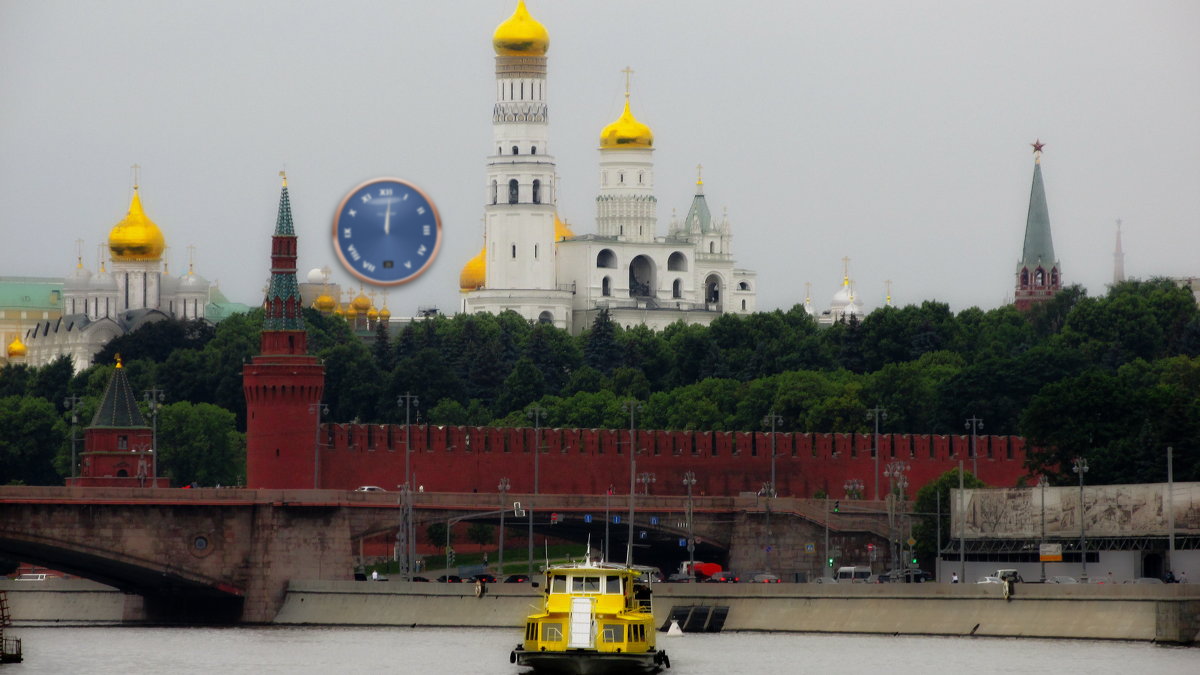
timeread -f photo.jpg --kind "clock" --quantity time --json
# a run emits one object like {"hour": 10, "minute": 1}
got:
{"hour": 12, "minute": 1}
